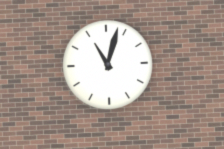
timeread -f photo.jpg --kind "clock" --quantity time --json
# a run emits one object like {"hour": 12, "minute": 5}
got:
{"hour": 11, "minute": 3}
